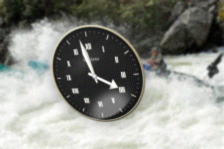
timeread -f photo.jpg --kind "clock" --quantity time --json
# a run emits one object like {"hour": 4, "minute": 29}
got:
{"hour": 3, "minute": 58}
